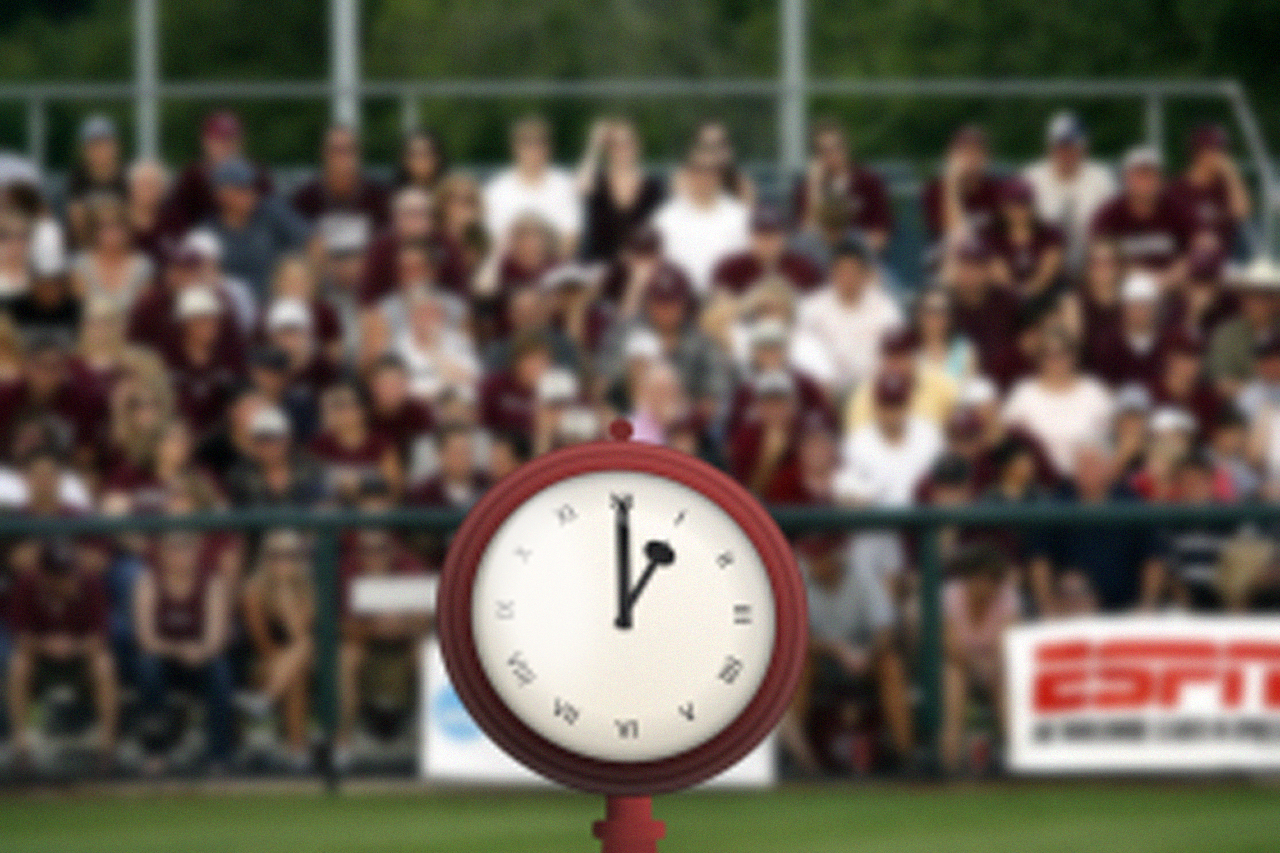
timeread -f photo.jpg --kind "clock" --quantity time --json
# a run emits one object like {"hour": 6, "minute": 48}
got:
{"hour": 1, "minute": 0}
